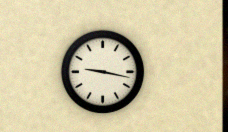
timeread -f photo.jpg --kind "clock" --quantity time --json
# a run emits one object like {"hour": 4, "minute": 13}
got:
{"hour": 9, "minute": 17}
